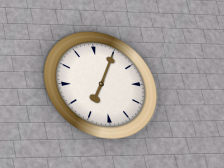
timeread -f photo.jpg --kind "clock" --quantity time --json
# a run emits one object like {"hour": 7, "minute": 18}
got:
{"hour": 7, "minute": 5}
